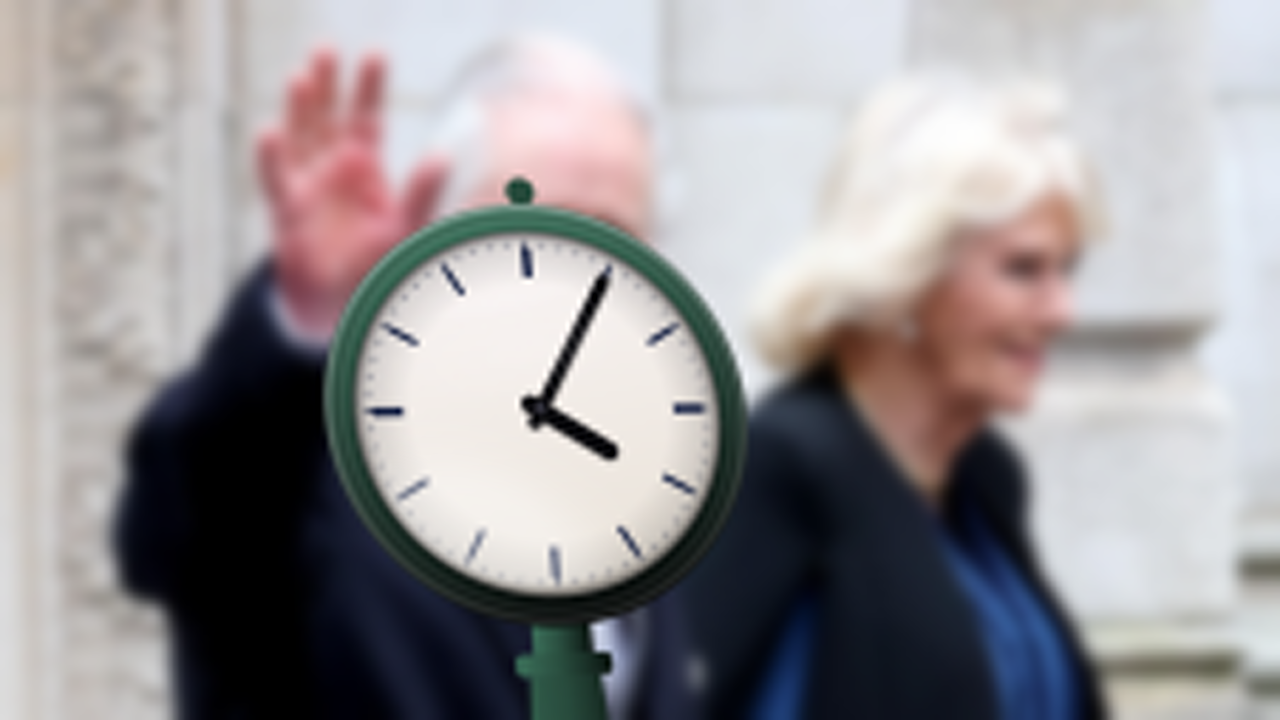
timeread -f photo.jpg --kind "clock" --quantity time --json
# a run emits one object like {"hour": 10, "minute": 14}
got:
{"hour": 4, "minute": 5}
